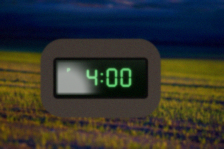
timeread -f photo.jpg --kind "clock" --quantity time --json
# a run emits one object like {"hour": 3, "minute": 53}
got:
{"hour": 4, "minute": 0}
